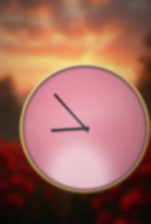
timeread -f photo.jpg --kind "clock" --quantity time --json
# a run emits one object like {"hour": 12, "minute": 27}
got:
{"hour": 8, "minute": 53}
